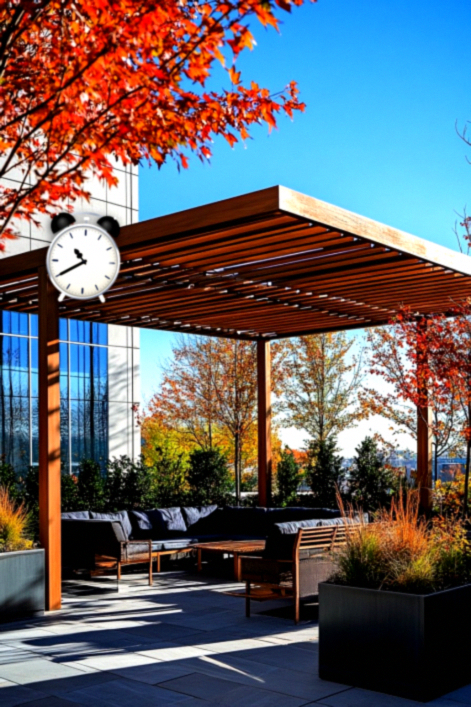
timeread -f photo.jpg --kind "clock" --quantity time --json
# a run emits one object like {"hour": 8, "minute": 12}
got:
{"hour": 10, "minute": 40}
